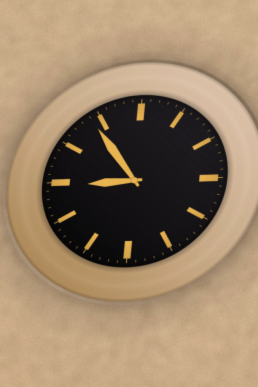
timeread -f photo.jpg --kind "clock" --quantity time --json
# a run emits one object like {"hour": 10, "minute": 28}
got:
{"hour": 8, "minute": 54}
